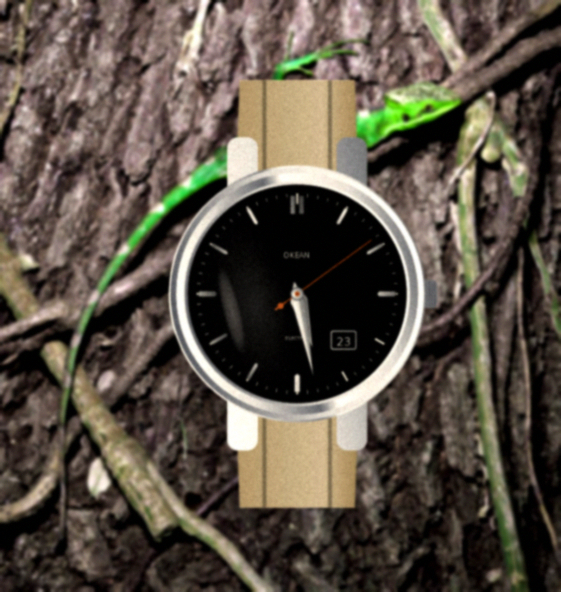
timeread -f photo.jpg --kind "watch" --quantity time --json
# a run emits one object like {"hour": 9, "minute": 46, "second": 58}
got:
{"hour": 5, "minute": 28, "second": 9}
